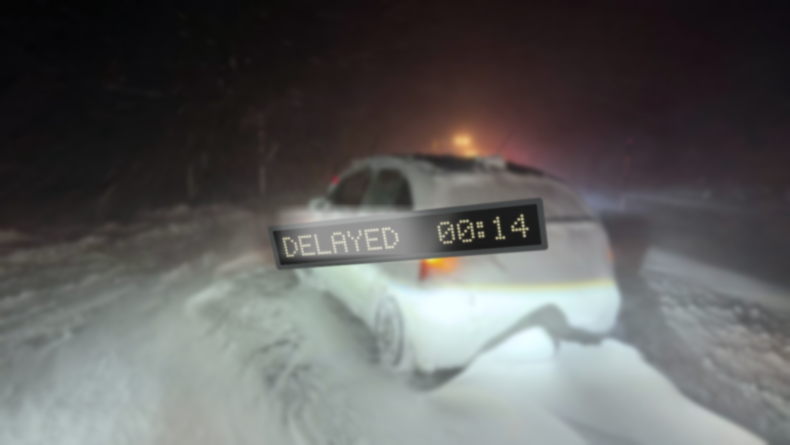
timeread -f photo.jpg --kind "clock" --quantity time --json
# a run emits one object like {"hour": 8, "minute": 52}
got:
{"hour": 0, "minute": 14}
